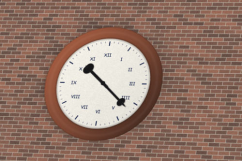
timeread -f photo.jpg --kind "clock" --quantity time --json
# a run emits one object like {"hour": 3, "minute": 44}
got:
{"hour": 10, "minute": 22}
